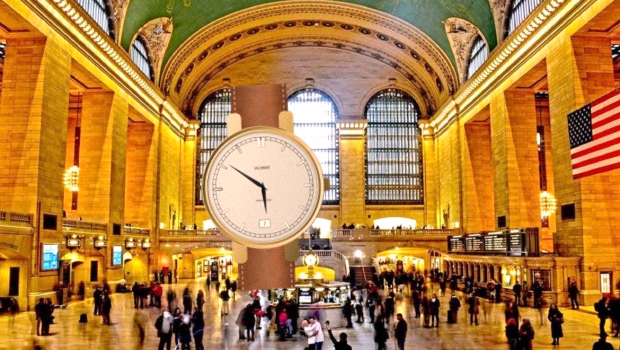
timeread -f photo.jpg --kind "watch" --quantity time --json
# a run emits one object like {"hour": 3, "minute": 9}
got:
{"hour": 5, "minute": 51}
